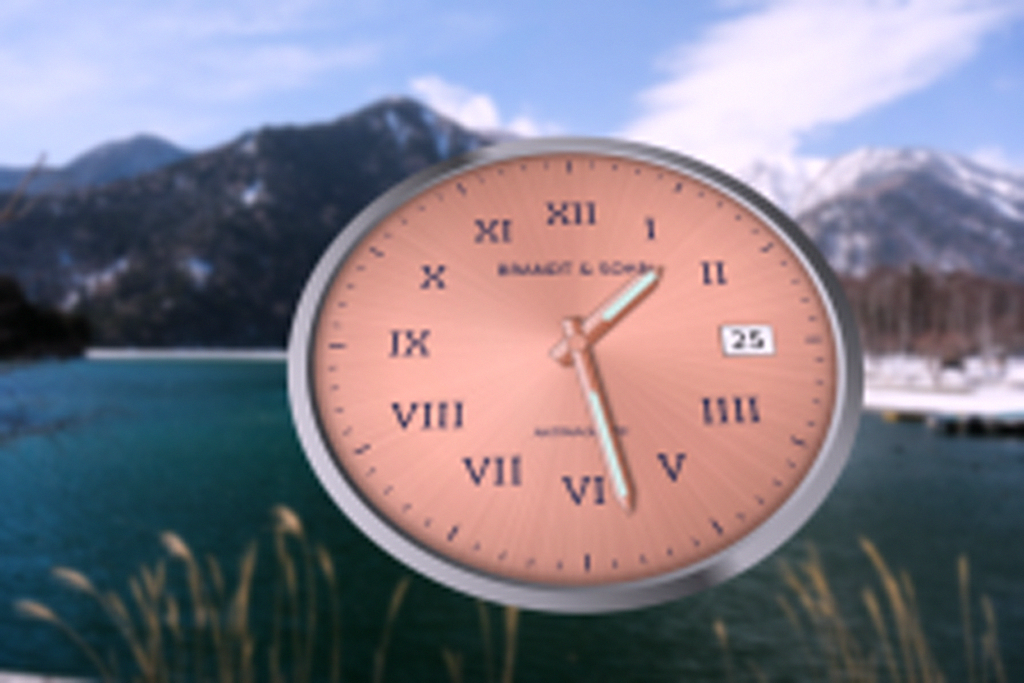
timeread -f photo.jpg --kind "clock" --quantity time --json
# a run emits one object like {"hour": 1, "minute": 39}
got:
{"hour": 1, "minute": 28}
